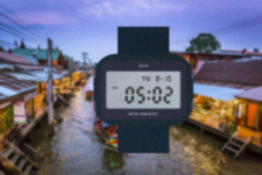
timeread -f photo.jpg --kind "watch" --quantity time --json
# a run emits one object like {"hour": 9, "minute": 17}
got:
{"hour": 5, "minute": 2}
